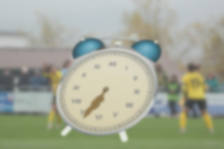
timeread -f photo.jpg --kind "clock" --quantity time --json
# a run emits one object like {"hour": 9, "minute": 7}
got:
{"hour": 6, "minute": 34}
